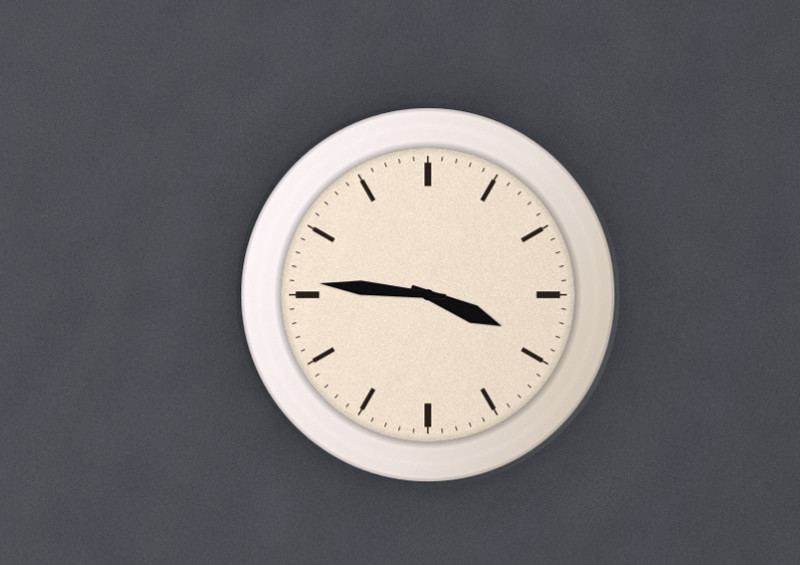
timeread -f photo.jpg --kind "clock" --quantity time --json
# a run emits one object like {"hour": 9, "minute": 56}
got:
{"hour": 3, "minute": 46}
